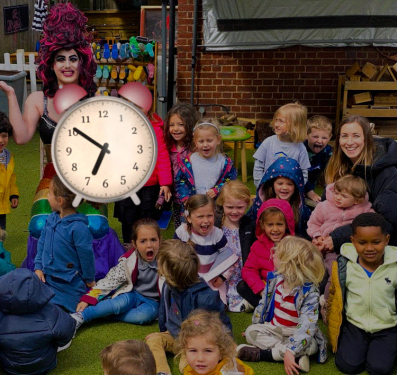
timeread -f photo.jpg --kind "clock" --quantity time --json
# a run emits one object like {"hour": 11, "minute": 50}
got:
{"hour": 6, "minute": 51}
